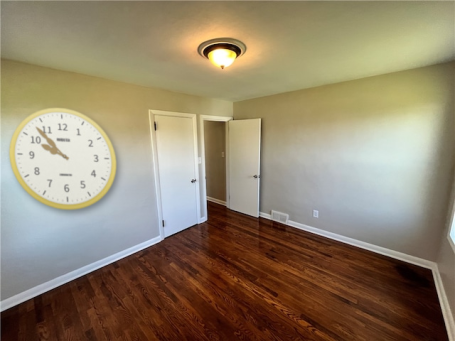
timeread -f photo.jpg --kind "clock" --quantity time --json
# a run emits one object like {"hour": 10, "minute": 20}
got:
{"hour": 9, "minute": 53}
